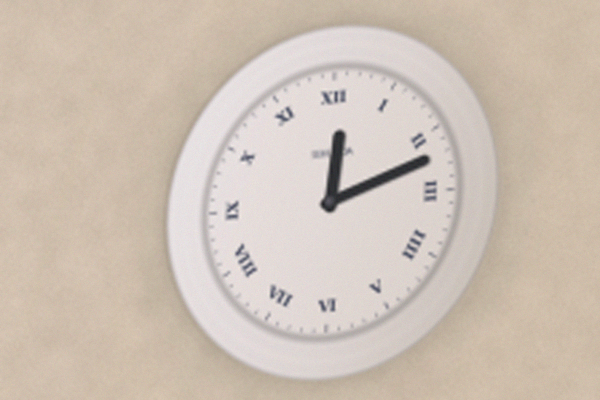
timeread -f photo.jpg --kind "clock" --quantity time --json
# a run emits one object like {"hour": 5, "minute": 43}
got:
{"hour": 12, "minute": 12}
